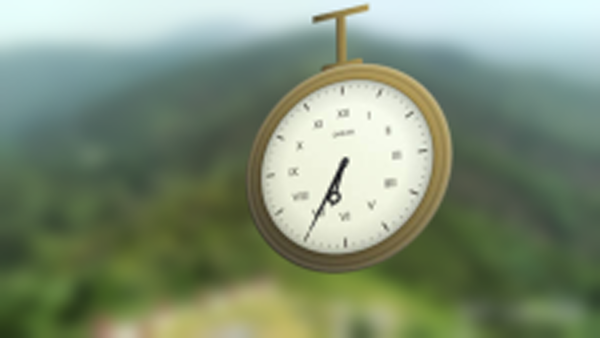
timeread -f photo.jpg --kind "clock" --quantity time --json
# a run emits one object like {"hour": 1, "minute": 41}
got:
{"hour": 6, "minute": 35}
